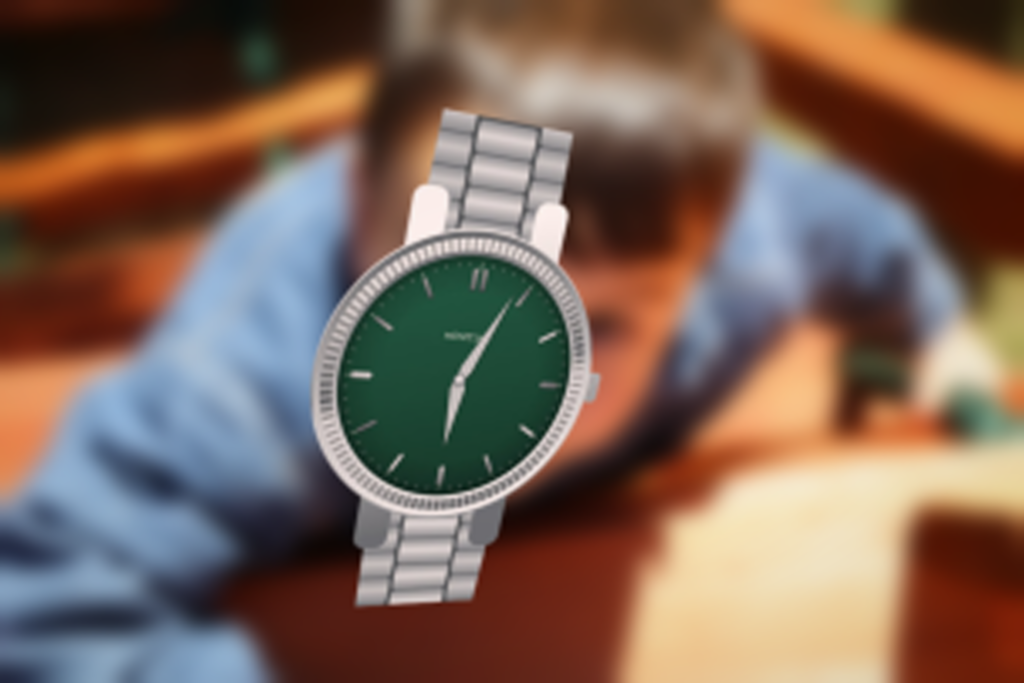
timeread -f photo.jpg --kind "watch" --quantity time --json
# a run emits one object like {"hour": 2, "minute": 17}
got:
{"hour": 6, "minute": 4}
